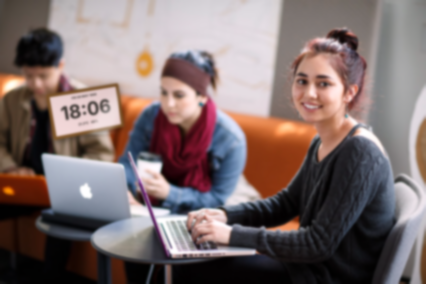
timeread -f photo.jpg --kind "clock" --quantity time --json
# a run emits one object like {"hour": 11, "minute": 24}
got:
{"hour": 18, "minute": 6}
